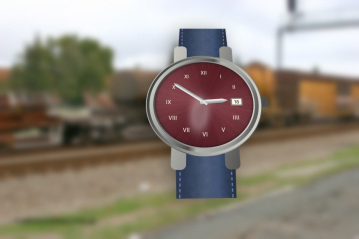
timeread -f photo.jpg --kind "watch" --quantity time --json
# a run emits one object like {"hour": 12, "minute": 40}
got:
{"hour": 2, "minute": 51}
